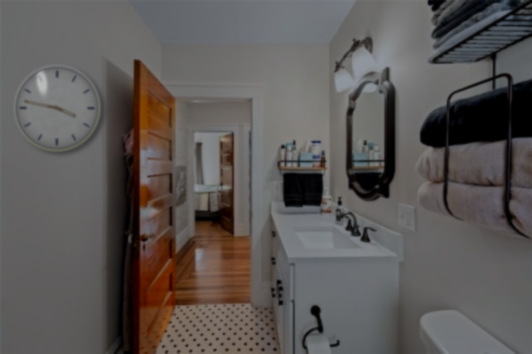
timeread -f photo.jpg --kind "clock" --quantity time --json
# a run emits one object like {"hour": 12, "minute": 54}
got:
{"hour": 3, "minute": 47}
